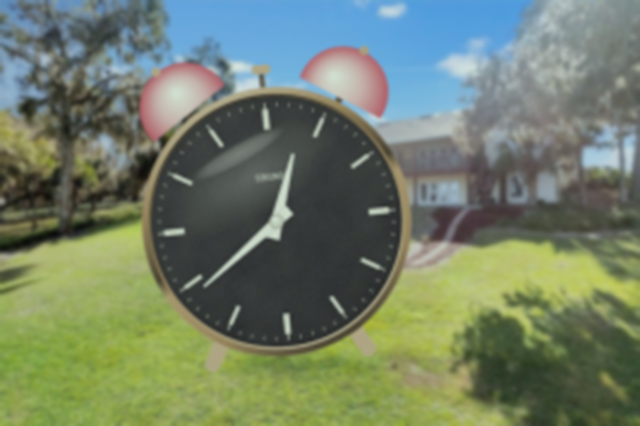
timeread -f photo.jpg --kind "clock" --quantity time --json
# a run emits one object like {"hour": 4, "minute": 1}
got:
{"hour": 12, "minute": 39}
